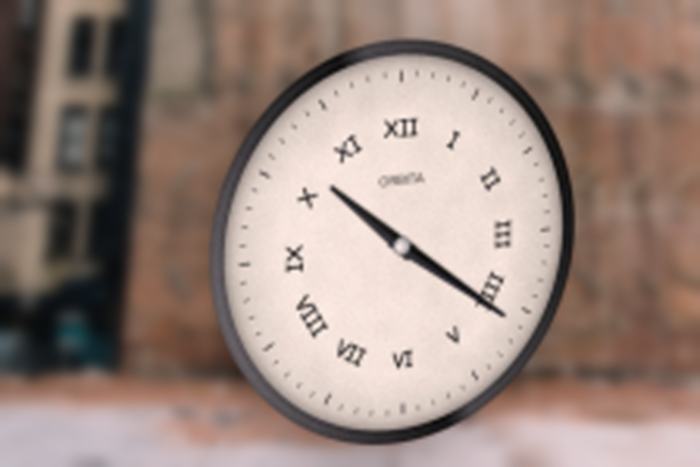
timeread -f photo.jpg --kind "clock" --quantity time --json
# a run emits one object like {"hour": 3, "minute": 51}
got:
{"hour": 10, "minute": 21}
